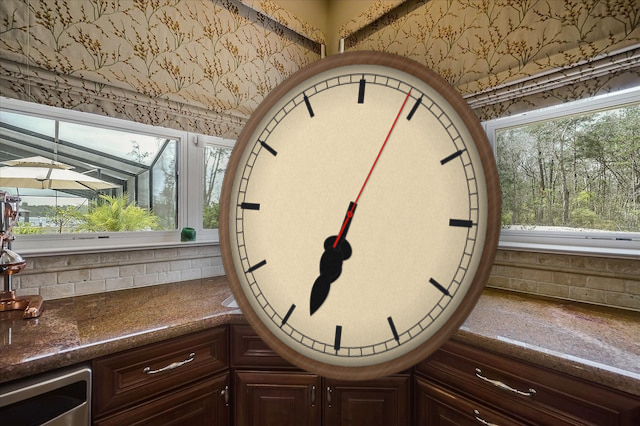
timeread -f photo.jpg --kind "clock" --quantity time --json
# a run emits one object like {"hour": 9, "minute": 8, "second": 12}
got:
{"hour": 6, "minute": 33, "second": 4}
